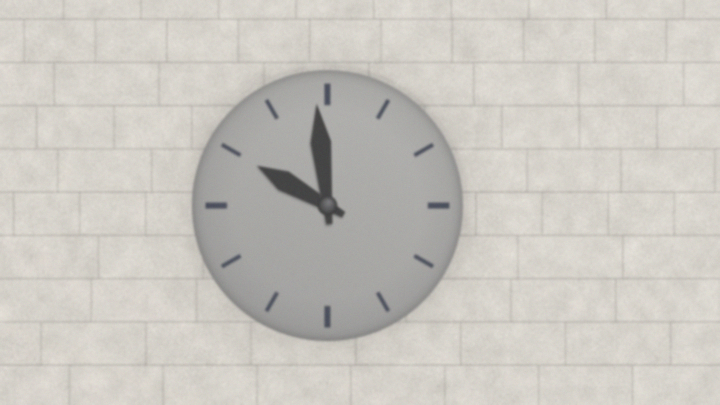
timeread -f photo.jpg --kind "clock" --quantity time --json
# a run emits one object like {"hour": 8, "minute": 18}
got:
{"hour": 9, "minute": 59}
